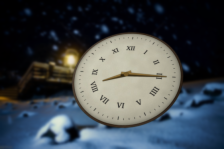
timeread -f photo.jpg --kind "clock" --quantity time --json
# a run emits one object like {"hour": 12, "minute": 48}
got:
{"hour": 8, "minute": 15}
